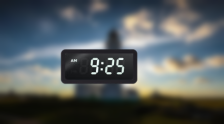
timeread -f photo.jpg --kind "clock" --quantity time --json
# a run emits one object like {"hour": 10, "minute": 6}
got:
{"hour": 9, "minute": 25}
